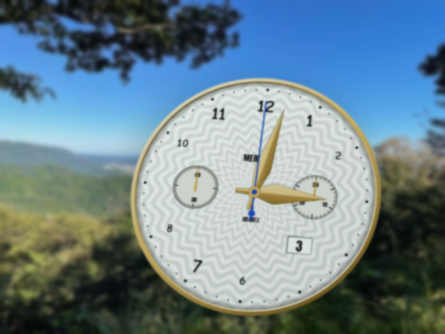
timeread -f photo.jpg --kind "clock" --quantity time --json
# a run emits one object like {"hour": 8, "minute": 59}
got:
{"hour": 3, "minute": 2}
